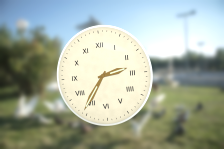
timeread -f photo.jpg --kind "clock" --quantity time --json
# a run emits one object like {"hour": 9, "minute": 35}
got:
{"hour": 2, "minute": 36}
